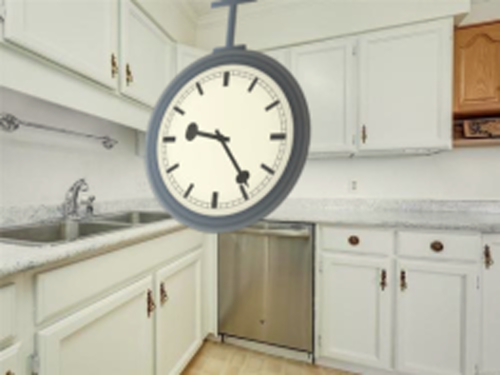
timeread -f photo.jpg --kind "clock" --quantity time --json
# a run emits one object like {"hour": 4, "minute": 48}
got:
{"hour": 9, "minute": 24}
